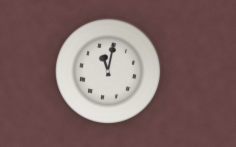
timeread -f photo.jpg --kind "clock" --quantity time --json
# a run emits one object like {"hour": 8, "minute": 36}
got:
{"hour": 11, "minute": 0}
